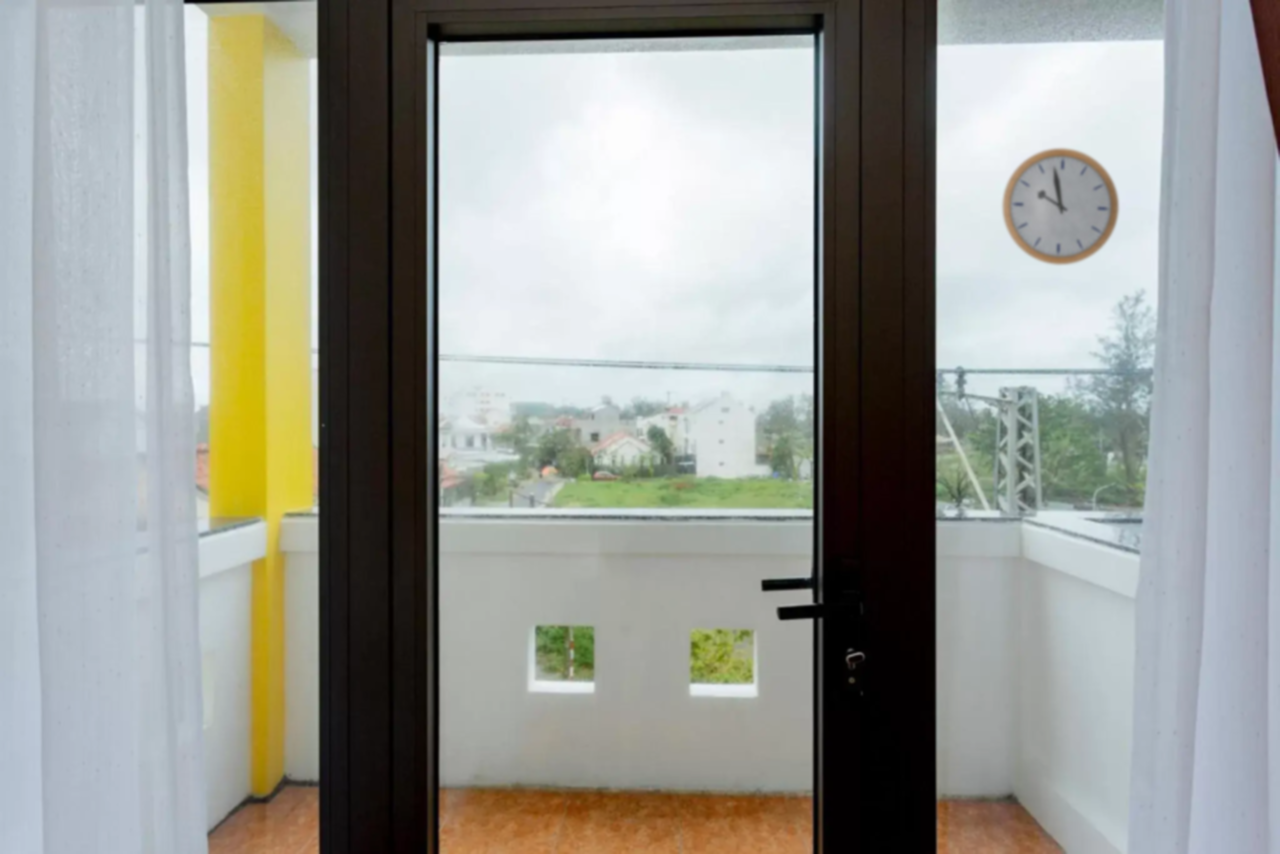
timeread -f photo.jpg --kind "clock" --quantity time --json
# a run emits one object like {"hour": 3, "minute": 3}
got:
{"hour": 9, "minute": 58}
